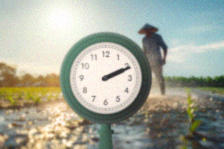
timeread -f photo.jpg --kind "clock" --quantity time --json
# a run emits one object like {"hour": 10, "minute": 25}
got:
{"hour": 2, "minute": 11}
